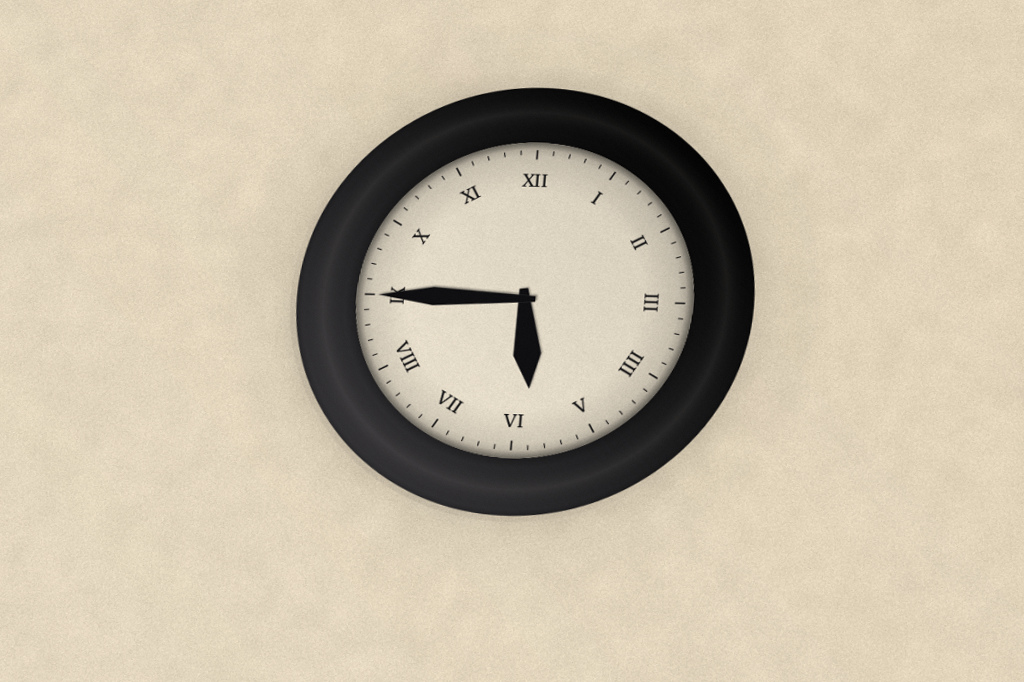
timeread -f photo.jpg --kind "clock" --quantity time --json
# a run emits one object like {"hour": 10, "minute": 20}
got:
{"hour": 5, "minute": 45}
